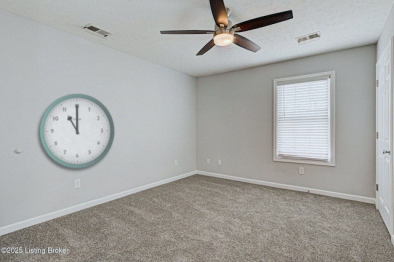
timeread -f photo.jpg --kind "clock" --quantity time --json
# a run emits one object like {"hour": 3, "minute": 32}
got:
{"hour": 11, "minute": 0}
